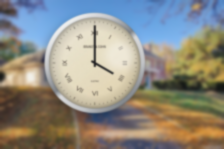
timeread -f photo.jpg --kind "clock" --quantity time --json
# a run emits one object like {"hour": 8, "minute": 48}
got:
{"hour": 4, "minute": 0}
